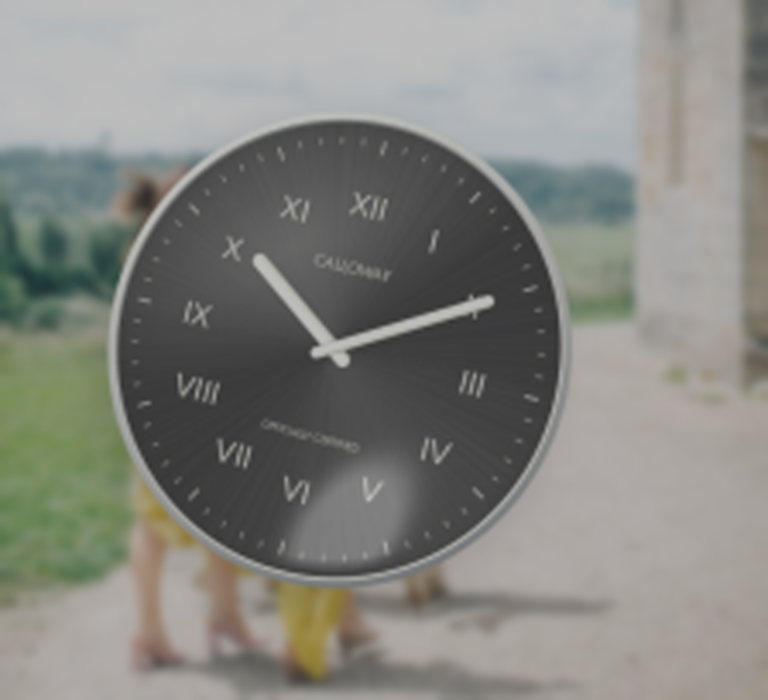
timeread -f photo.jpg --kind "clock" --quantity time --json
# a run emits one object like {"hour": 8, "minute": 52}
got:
{"hour": 10, "minute": 10}
